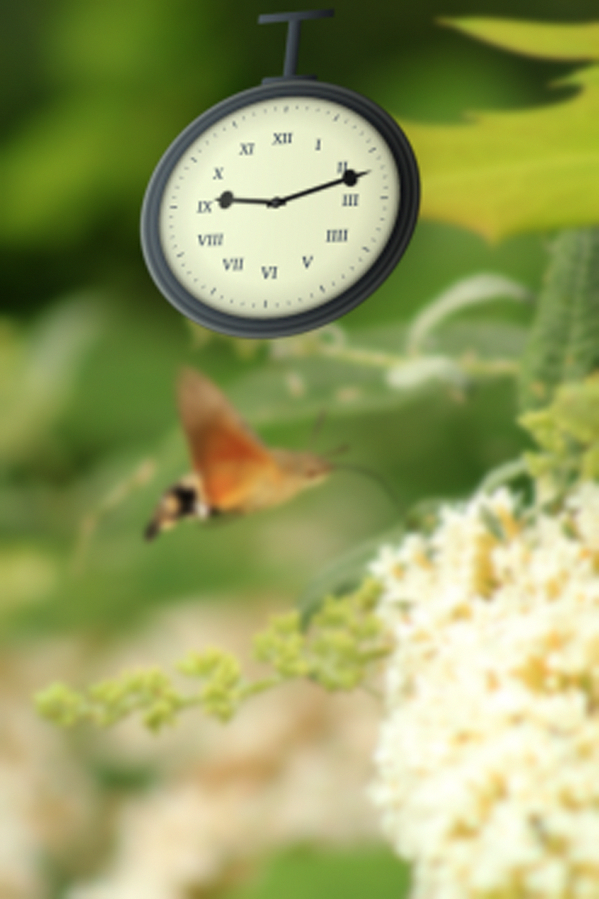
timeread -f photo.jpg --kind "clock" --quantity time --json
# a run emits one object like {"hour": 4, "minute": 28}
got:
{"hour": 9, "minute": 12}
